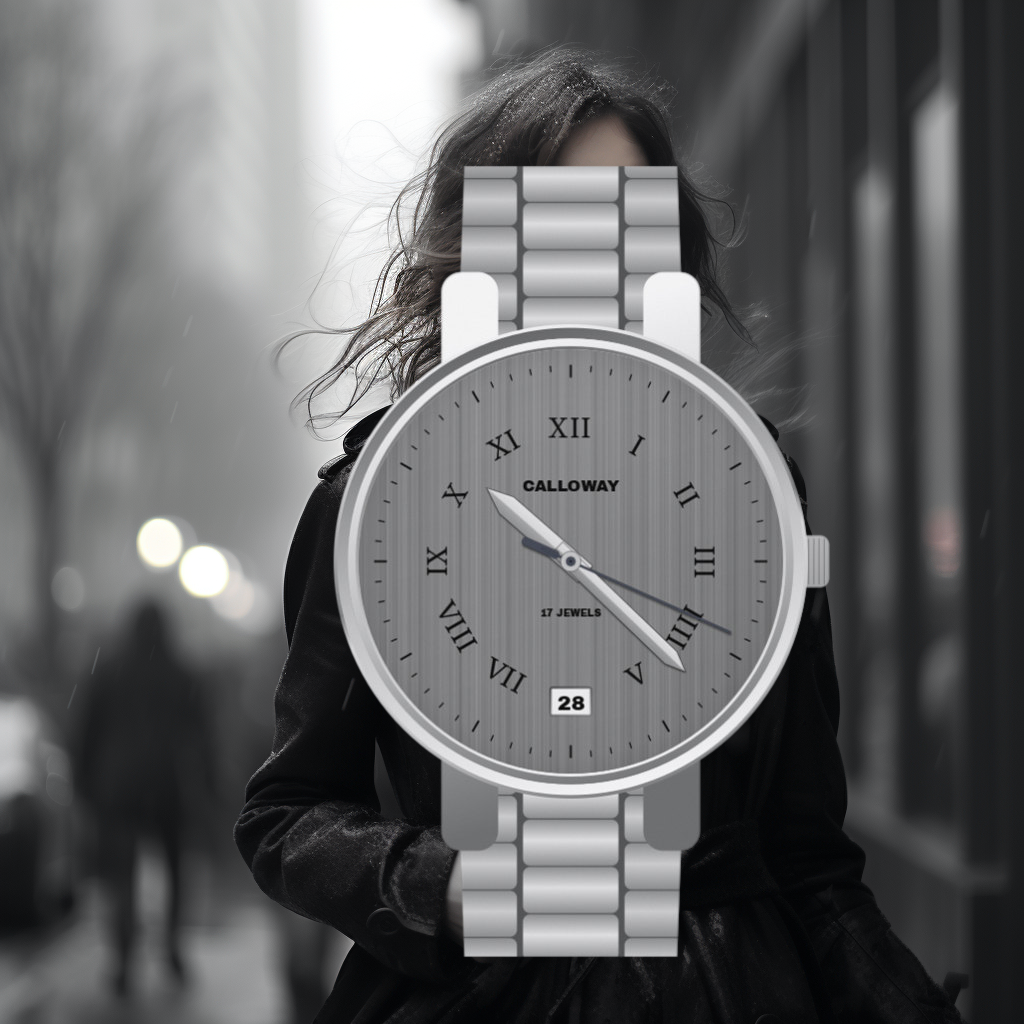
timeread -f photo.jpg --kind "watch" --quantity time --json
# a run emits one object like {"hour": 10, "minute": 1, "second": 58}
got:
{"hour": 10, "minute": 22, "second": 19}
